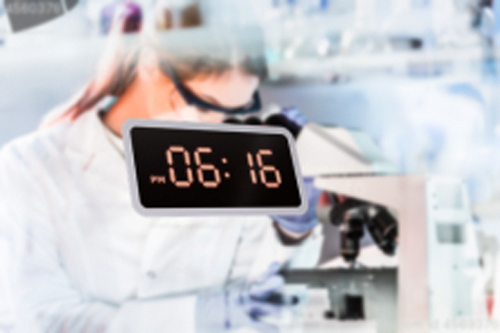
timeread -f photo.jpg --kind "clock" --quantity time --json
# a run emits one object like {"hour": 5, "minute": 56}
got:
{"hour": 6, "minute": 16}
